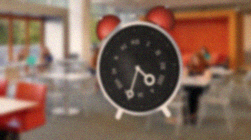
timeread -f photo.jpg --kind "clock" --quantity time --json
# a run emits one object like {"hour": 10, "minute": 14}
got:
{"hour": 4, "minute": 34}
